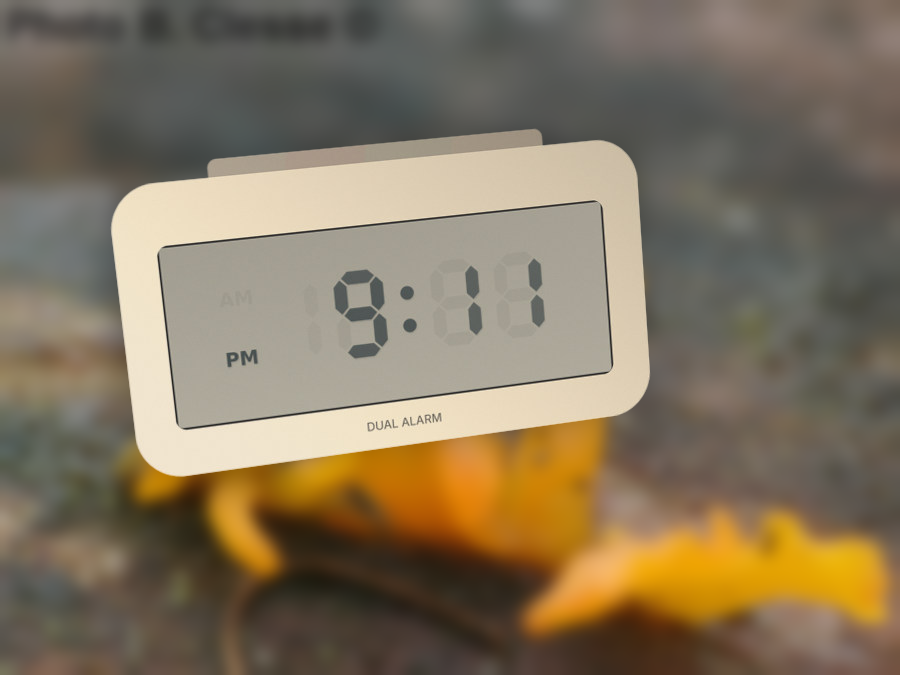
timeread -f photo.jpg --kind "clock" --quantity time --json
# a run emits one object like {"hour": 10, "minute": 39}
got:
{"hour": 9, "minute": 11}
